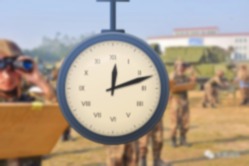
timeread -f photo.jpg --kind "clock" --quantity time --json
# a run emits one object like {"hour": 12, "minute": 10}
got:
{"hour": 12, "minute": 12}
